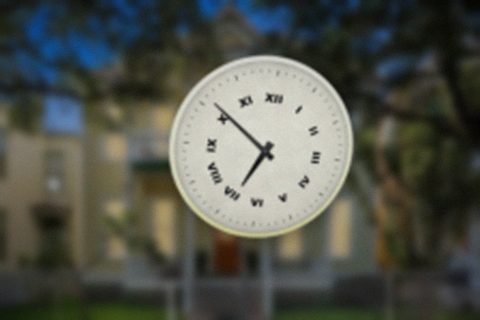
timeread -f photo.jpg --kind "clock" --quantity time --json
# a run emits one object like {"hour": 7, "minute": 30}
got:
{"hour": 6, "minute": 51}
